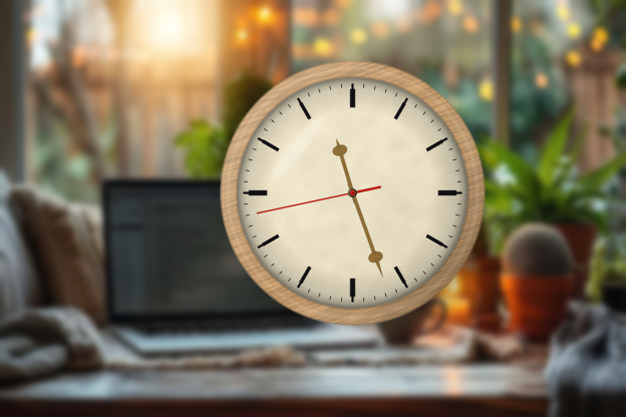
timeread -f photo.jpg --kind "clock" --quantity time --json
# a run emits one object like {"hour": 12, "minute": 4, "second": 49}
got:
{"hour": 11, "minute": 26, "second": 43}
